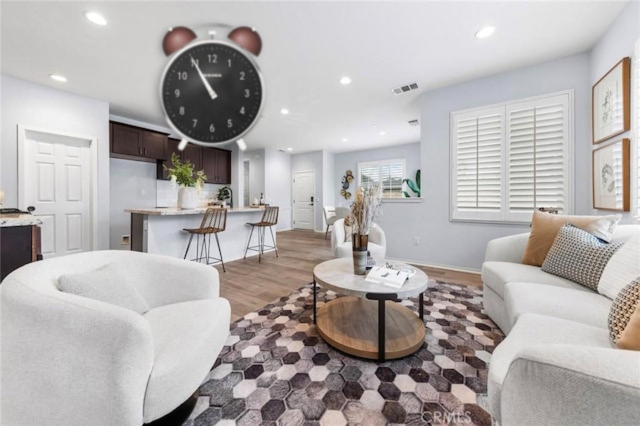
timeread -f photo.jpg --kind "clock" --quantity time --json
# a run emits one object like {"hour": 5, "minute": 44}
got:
{"hour": 10, "minute": 55}
